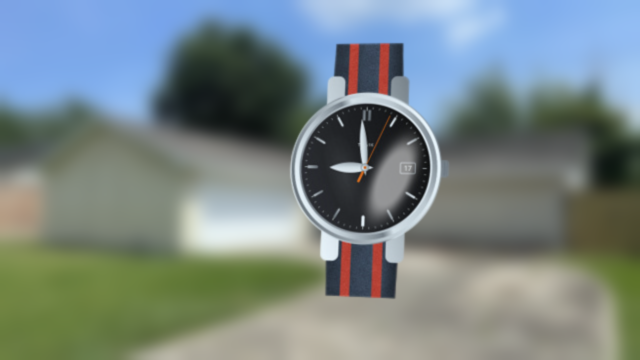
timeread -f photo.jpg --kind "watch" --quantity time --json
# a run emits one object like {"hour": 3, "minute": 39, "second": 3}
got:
{"hour": 8, "minute": 59, "second": 4}
